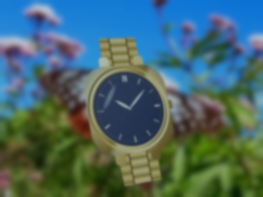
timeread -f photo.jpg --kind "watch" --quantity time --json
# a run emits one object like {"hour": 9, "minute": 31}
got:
{"hour": 10, "minute": 8}
